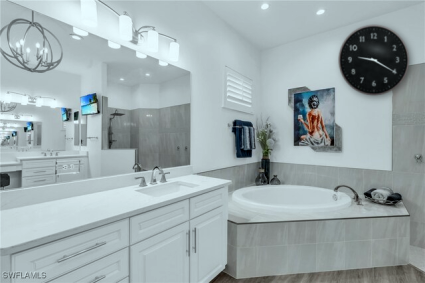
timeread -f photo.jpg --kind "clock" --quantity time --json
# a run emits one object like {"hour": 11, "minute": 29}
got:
{"hour": 9, "minute": 20}
